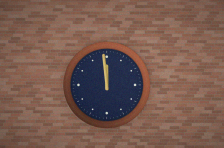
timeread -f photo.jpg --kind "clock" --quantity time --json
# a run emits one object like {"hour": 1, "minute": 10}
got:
{"hour": 11, "minute": 59}
